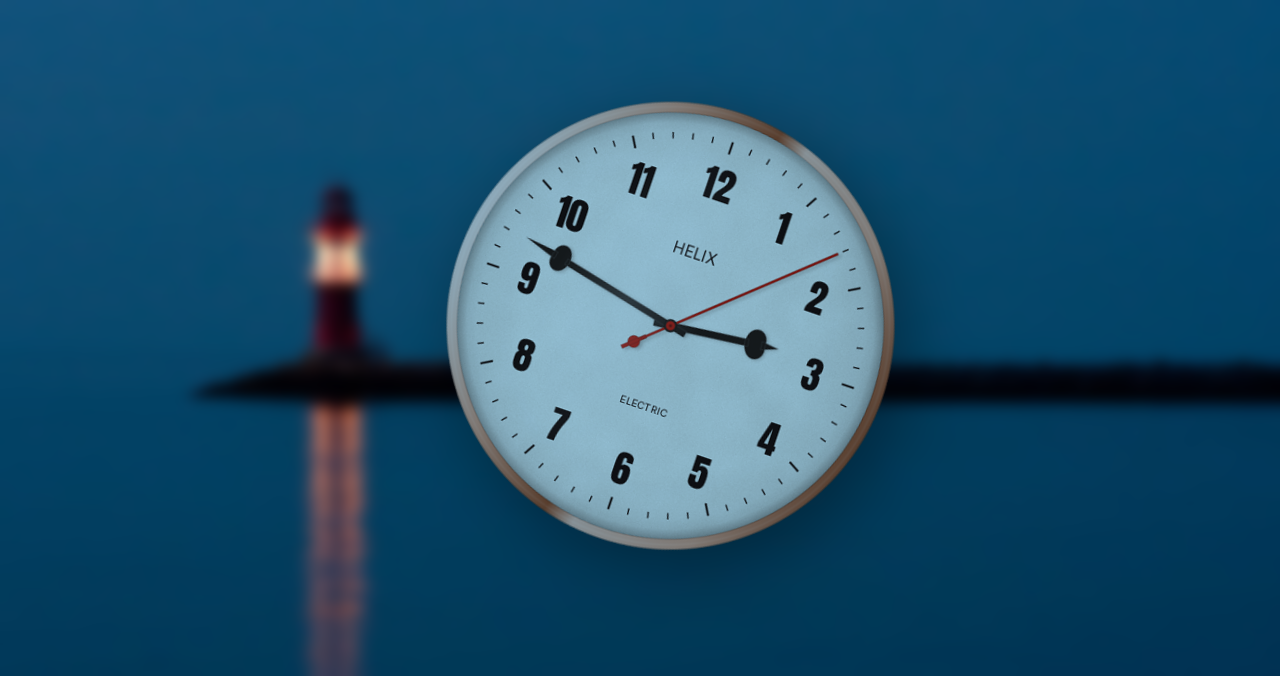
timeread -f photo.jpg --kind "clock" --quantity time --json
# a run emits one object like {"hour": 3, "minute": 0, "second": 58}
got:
{"hour": 2, "minute": 47, "second": 8}
